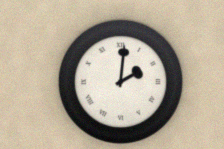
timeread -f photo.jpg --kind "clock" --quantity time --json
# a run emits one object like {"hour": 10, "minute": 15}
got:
{"hour": 2, "minute": 1}
